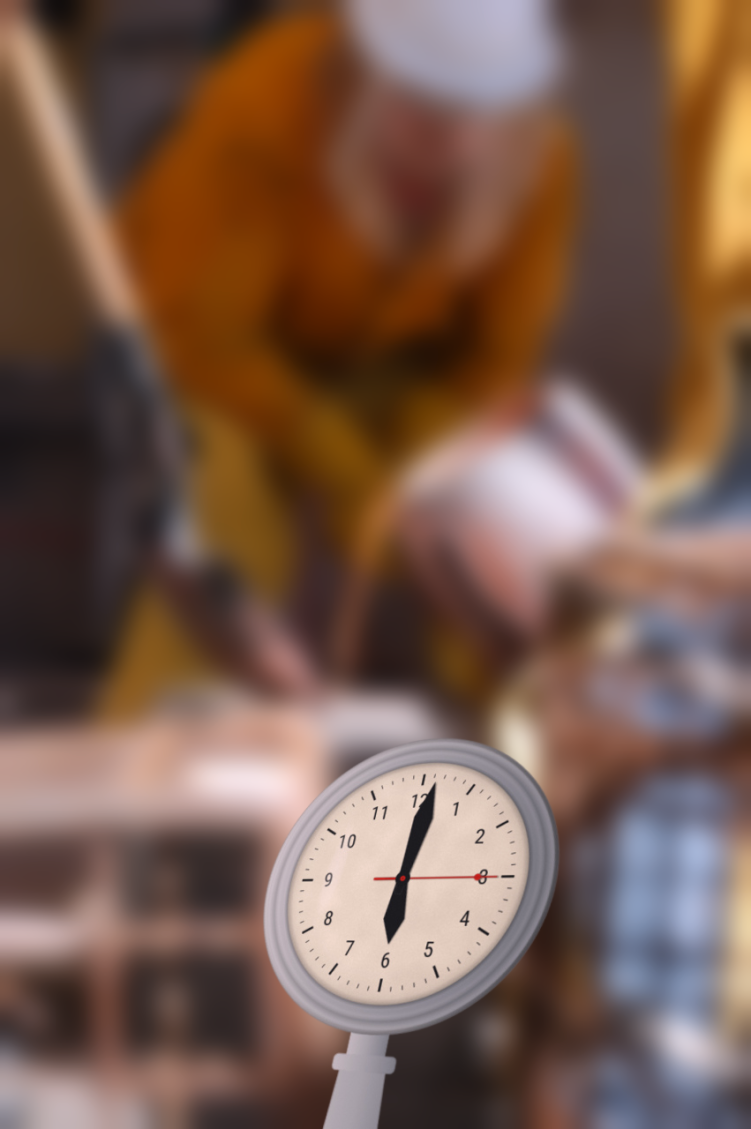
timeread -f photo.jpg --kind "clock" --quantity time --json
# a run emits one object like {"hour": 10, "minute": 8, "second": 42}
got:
{"hour": 6, "minute": 1, "second": 15}
